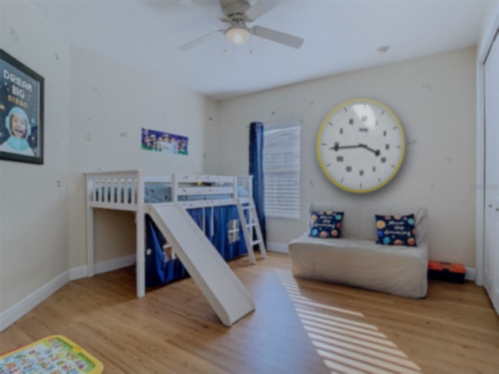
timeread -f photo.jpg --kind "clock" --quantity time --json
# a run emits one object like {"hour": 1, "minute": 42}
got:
{"hour": 3, "minute": 44}
